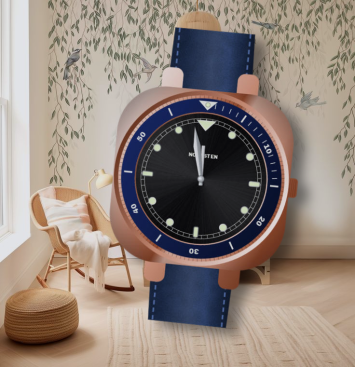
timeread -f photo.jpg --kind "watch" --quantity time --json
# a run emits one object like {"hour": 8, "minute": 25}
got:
{"hour": 11, "minute": 58}
